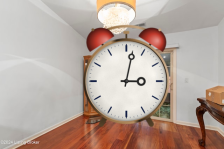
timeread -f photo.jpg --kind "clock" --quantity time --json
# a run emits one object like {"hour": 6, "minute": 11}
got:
{"hour": 3, "minute": 2}
